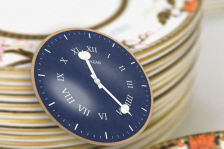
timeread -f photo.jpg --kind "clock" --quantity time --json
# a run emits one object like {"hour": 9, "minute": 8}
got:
{"hour": 11, "minute": 23}
